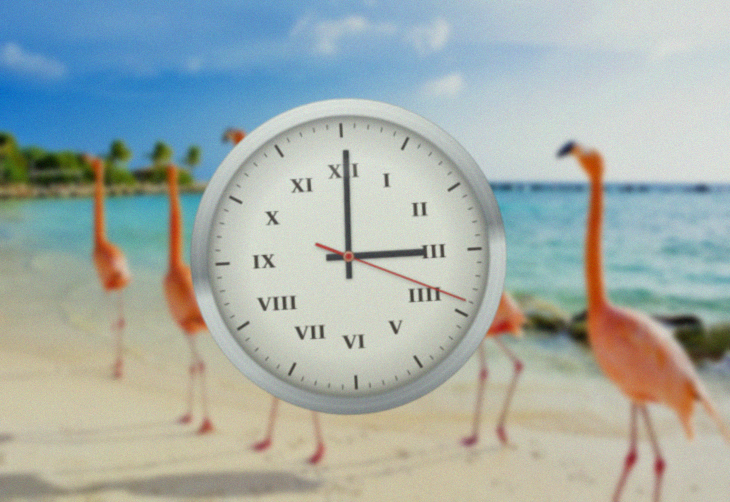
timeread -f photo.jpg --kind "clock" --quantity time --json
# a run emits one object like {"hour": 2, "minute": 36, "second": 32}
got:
{"hour": 3, "minute": 0, "second": 19}
